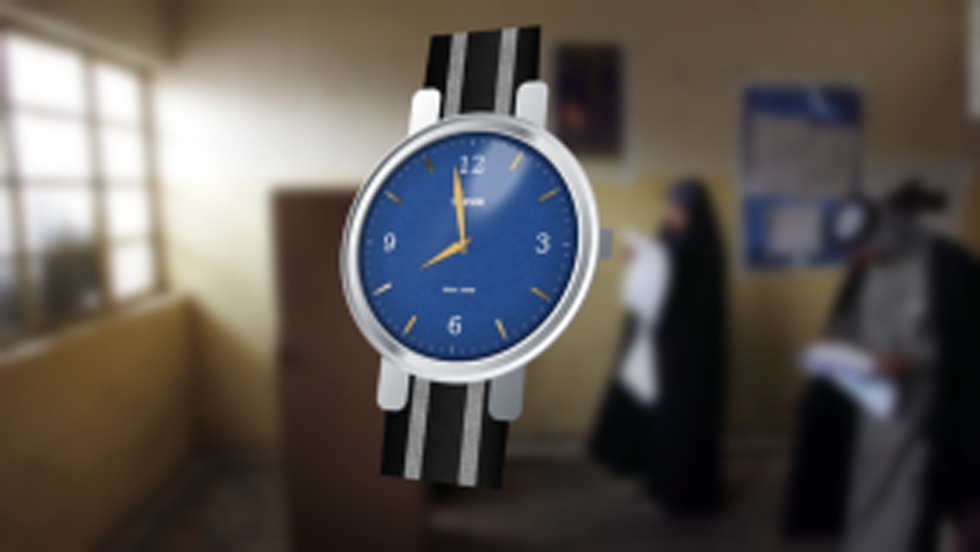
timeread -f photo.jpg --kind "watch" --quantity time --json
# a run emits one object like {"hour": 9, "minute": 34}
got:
{"hour": 7, "minute": 58}
